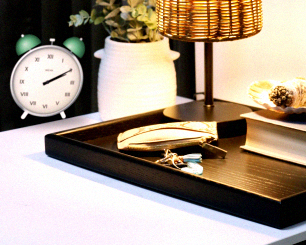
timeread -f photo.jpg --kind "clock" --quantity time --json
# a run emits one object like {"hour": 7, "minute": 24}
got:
{"hour": 2, "minute": 10}
